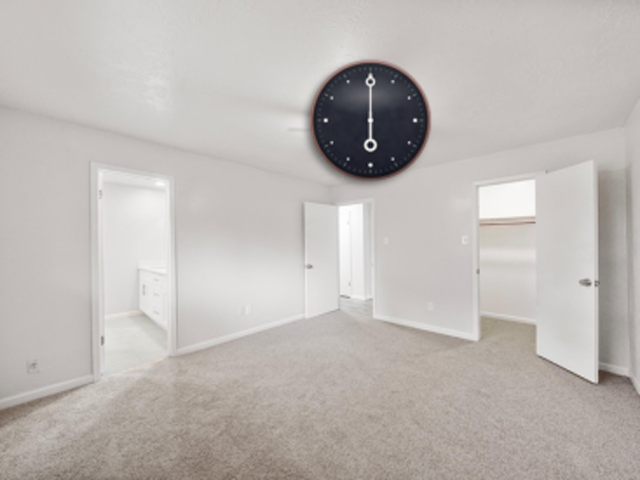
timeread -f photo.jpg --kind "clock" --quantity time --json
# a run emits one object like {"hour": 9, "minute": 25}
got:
{"hour": 6, "minute": 0}
